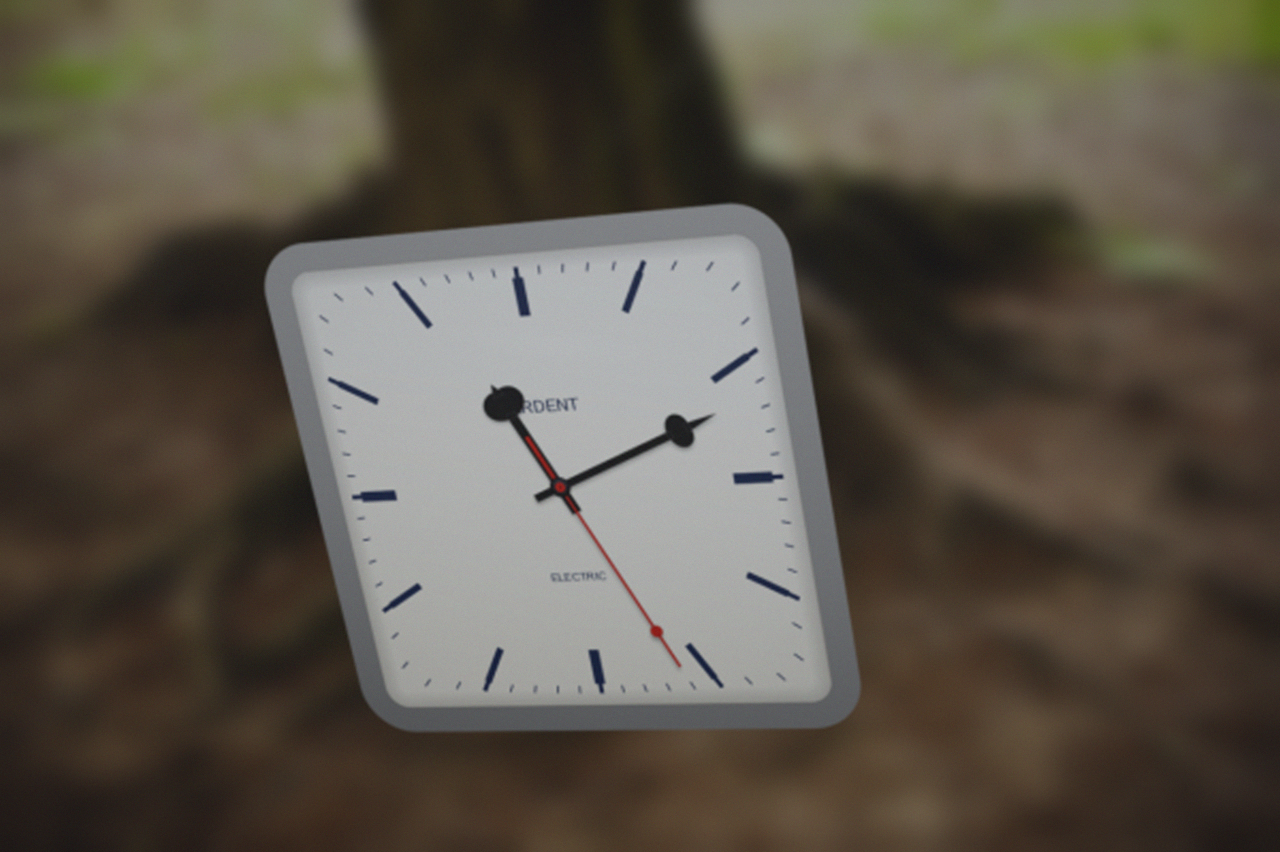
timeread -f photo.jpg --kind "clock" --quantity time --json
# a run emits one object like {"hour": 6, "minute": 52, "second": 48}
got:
{"hour": 11, "minute": 11, "second": 26}
